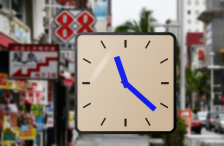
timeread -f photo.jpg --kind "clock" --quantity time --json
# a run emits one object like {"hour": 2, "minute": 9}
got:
{"hour": 11, "minute": 22}
